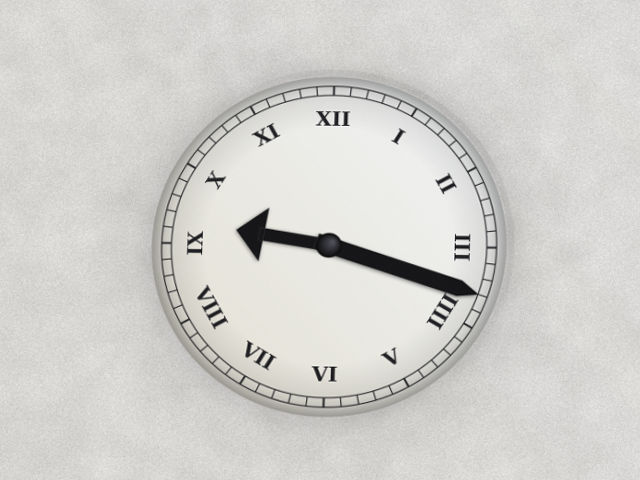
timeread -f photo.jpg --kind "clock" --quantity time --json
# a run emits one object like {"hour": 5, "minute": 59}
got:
{"hour": 9, "minute": 18}
